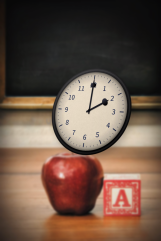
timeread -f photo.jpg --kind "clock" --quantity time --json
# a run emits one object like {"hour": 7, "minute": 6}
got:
{"hour": 2, "minute": 0}
